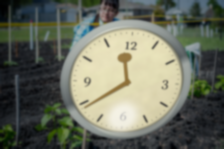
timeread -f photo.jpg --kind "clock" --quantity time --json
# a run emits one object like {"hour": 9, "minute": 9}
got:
{"hour": 11, "minute": 39}
